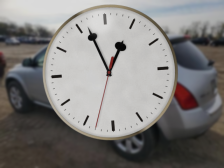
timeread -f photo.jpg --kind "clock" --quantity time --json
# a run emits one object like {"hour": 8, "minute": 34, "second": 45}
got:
{"hour": 12, "minute": 56, "second": 33}
